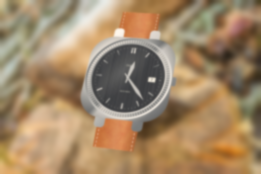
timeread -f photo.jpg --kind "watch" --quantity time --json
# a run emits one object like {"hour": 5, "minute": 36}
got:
{"hour": 12, "minute": 23}
